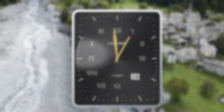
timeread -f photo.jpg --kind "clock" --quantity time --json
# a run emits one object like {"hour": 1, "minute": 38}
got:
{"hour": 12, "minute": 59}
